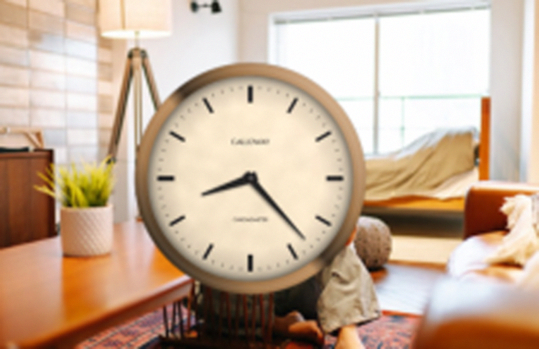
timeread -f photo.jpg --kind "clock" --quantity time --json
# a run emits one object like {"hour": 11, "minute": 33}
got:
{"hour": 8, "minute": 23}
